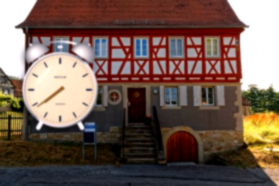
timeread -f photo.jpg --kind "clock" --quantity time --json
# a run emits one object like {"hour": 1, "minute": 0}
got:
{"hour": 7, "minute": 39}
